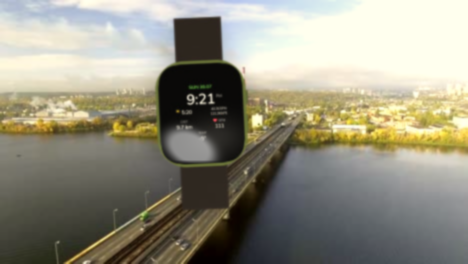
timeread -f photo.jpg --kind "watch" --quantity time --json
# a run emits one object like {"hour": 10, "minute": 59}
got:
{"hour": 9, "minute": 21}
